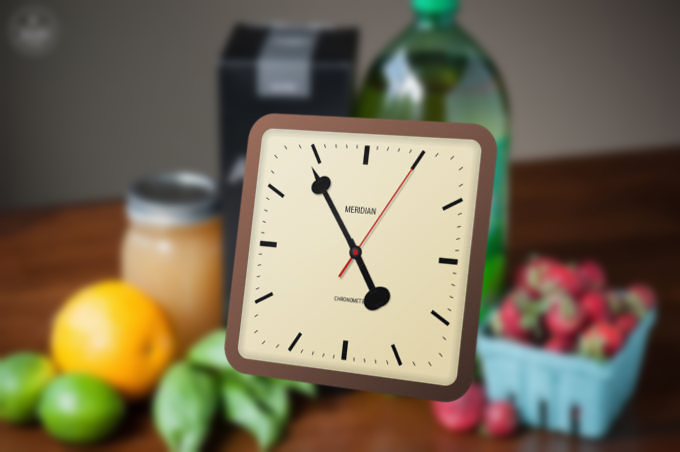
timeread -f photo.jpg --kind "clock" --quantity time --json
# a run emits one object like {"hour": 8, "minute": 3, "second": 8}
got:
{"hour": 4, "minute": 54, "second": 5}
